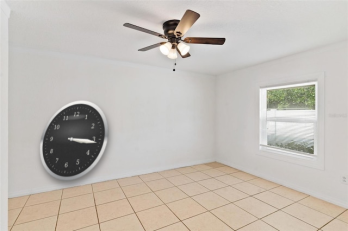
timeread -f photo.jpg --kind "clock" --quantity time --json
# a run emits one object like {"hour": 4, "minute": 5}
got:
{"hour": 3, "minute": 16}
